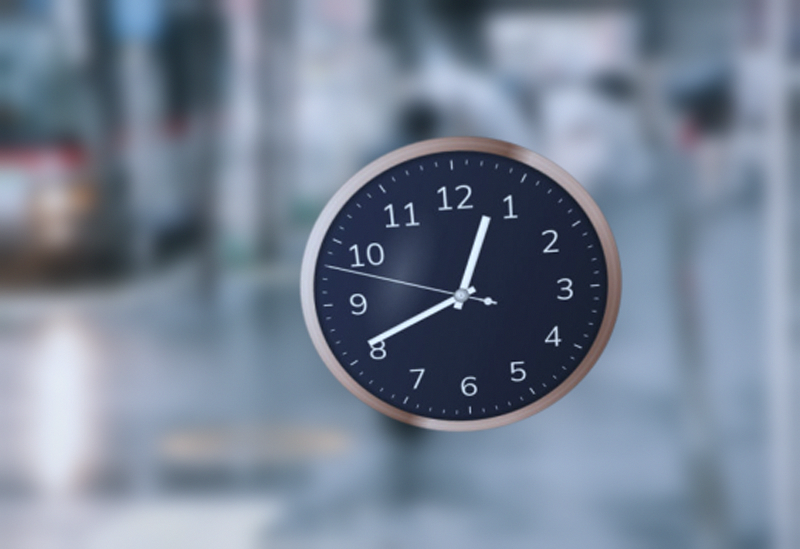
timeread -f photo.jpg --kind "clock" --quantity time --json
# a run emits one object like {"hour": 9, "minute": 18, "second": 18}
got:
{"hour": 12, "minute": 40, "second": 48}
